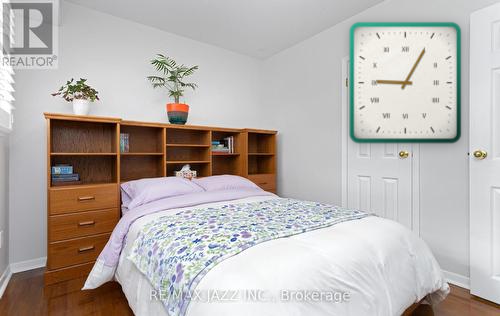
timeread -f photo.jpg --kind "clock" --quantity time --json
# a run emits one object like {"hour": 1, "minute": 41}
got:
{"hour": 9, "minute": 5}
